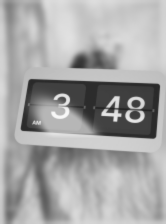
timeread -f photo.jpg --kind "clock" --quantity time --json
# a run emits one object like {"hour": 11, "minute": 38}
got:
{"hour": 3, "minute": 48}
